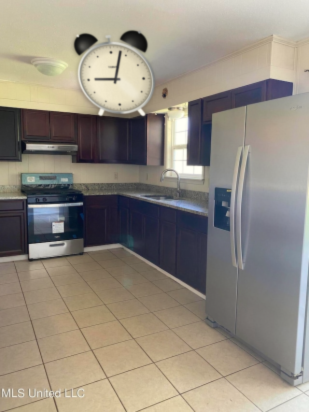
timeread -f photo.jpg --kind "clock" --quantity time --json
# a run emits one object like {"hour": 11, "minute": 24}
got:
{"hour": 9, "minute": 3}
